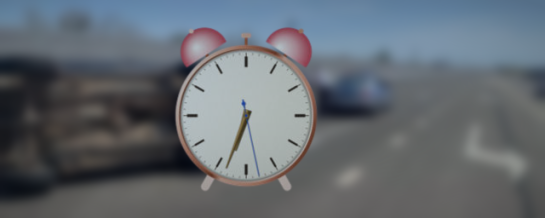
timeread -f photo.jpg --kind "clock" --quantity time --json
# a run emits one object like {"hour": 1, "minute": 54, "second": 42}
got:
{"hour": 6, "minute": 33, "second": 28}
